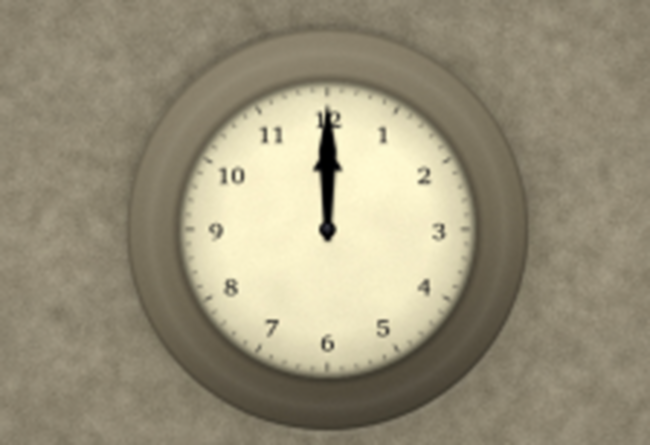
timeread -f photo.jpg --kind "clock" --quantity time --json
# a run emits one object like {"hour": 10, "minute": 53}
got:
{"hour": 12, "minute": 0}
